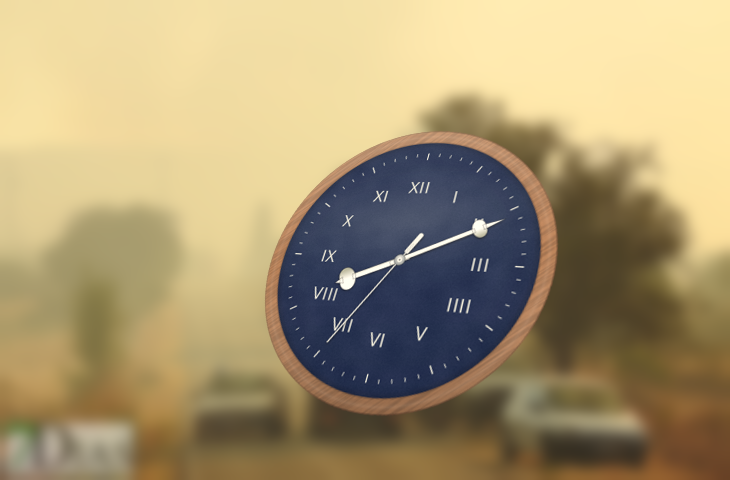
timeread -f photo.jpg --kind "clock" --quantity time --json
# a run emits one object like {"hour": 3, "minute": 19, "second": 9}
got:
{"hour": 8, "minute": 10, "second": 35}
